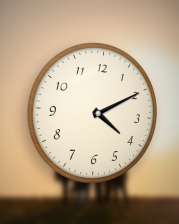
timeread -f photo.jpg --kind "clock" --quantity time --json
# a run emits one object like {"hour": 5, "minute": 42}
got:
{"hour": 4, "minute": 10}
